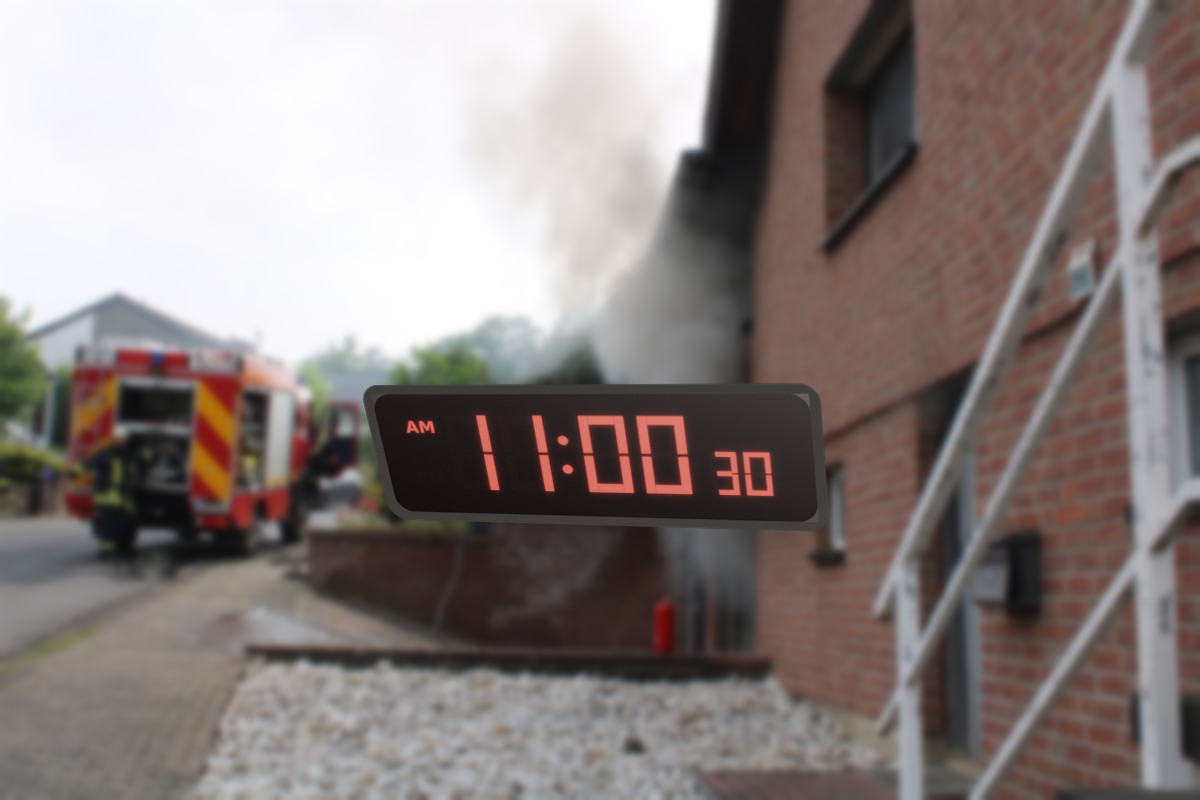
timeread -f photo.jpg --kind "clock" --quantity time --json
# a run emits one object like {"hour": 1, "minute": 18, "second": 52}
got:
{"hour": 11, "minute": 0, "second": 30}
